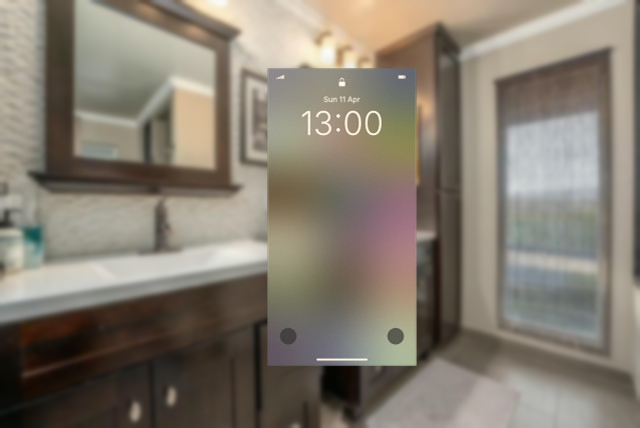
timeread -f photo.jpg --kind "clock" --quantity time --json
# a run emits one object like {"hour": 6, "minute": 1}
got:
{"hour": 13, "minute": 0}
